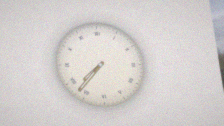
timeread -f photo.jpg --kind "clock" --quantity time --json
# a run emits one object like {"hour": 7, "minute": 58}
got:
{"hour": 7, "minute": 37}
